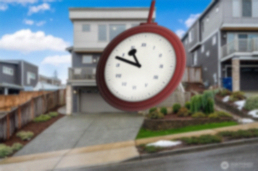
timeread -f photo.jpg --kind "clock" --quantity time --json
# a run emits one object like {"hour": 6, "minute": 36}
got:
{"hour": 10, "minute": 48}
